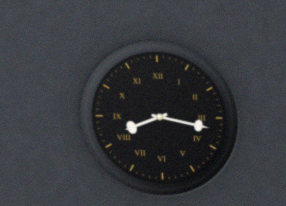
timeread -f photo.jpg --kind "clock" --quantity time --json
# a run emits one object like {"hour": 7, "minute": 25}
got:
{"hour": 8, "minute": 17}
